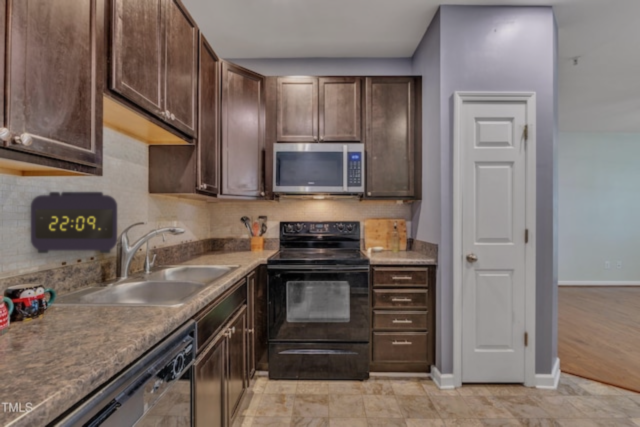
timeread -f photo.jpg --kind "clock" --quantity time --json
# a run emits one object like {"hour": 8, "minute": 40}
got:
{"hour": 22, "minute": 9}
